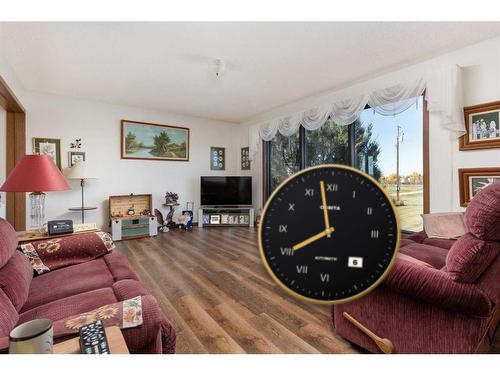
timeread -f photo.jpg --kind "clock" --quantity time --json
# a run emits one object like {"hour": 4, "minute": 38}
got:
{"hour": 7, "minute": 58}
